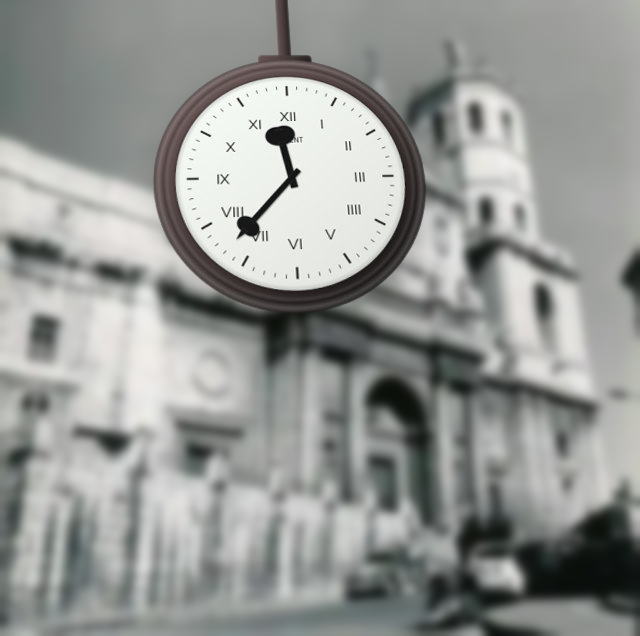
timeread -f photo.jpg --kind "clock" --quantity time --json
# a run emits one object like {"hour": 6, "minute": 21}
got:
{"hour": 11, "minute": 37}
